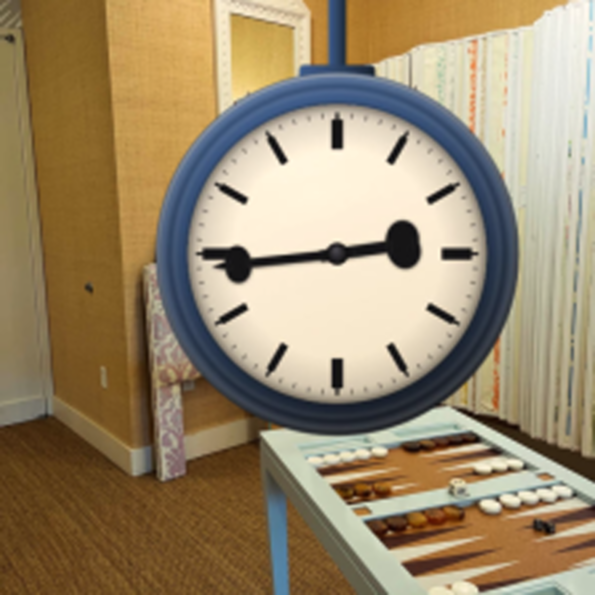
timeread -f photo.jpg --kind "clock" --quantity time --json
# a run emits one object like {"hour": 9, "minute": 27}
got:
{"hour": 2, "minute": 44}
